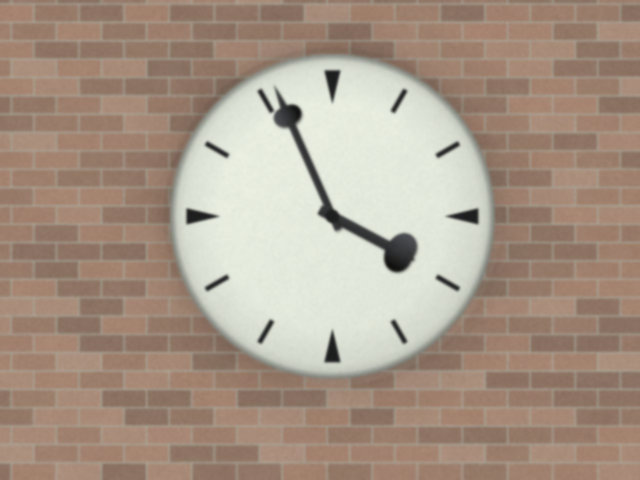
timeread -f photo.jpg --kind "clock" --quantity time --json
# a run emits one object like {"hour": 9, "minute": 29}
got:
{"hour": 3, "minute": 56}
